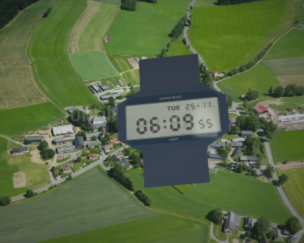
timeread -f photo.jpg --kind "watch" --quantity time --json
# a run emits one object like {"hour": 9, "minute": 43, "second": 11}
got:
{"hour": 6, "minute": 9, "second": 55}
